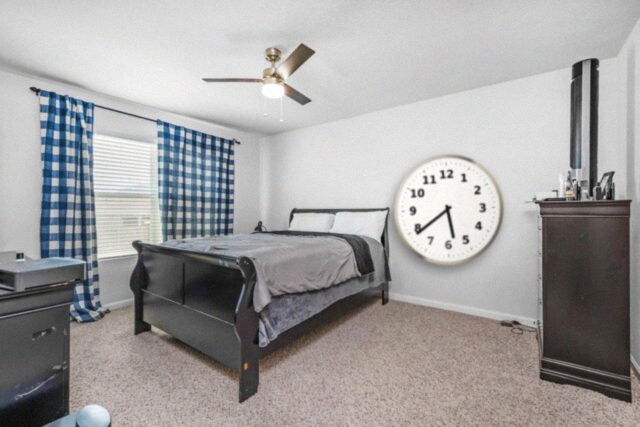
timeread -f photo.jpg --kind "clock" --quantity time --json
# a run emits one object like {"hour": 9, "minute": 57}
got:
{"hour": 5, "minute": 39}
